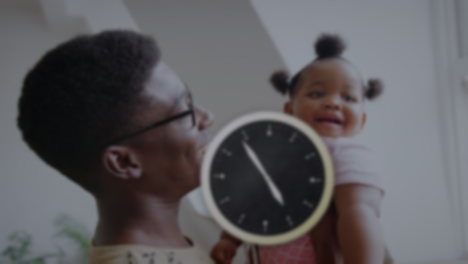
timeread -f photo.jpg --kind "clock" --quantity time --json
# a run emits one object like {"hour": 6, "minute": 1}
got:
{"hour": 4, "minute": 54}
